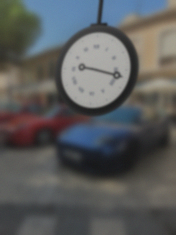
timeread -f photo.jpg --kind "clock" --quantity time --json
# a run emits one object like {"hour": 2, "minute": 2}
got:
{"hour": 9, "minute": 17}
